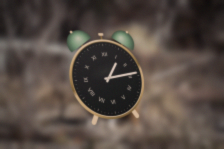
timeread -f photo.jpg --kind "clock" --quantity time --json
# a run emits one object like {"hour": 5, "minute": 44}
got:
{"hour": 1, "minute": 14}
